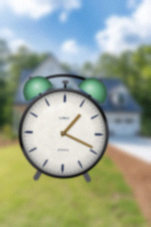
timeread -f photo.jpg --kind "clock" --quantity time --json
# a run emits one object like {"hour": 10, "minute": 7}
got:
{"hour": 1, "minute": 19}
